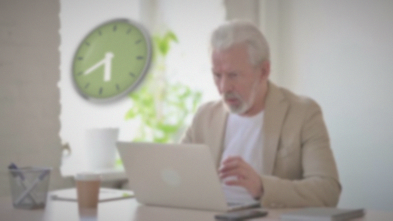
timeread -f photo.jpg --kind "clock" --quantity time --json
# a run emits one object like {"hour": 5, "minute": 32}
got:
{"hour": 5, "minute": 39}
